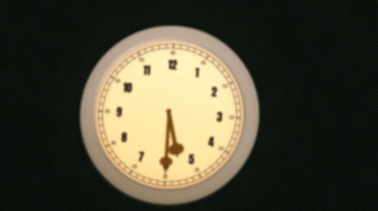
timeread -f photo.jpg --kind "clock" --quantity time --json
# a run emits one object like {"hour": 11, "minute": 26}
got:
{"hour": 5, "minute": 30}
